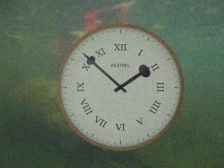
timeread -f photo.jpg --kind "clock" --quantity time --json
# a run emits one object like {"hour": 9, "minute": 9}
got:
{"hour": 1, "minute": 52}
